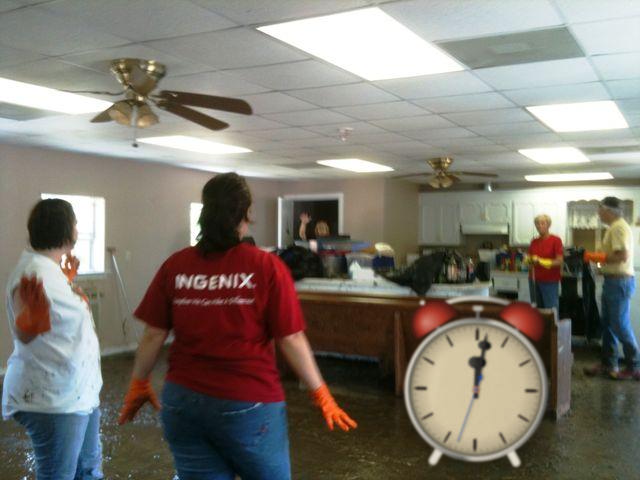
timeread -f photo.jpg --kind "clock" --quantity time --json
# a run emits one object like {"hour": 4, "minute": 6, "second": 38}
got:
{"hour": 12, "minute": 1, "second": 33}
